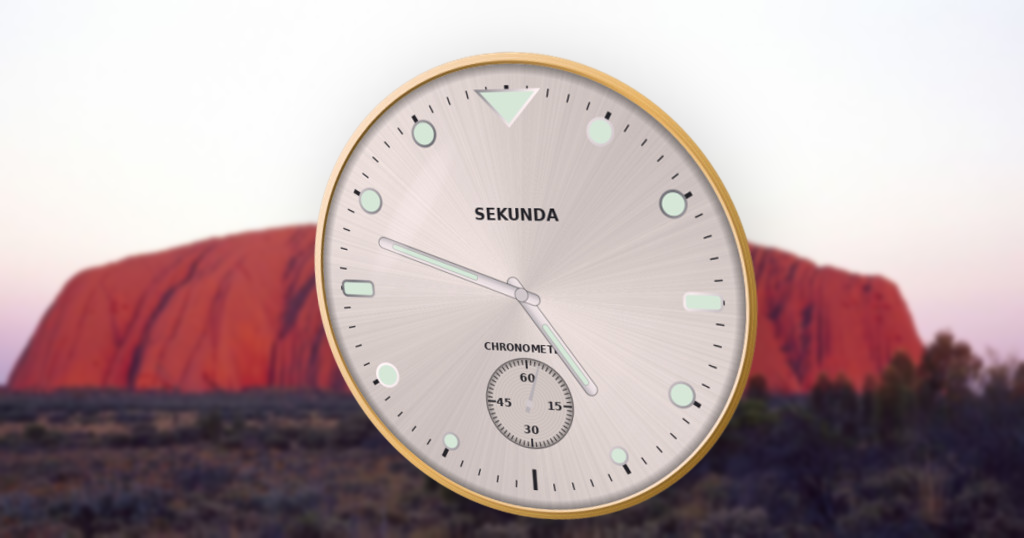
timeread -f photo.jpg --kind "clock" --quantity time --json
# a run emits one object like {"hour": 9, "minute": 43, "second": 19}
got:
{"hour": 4, "minute": 48, "second": 3}
